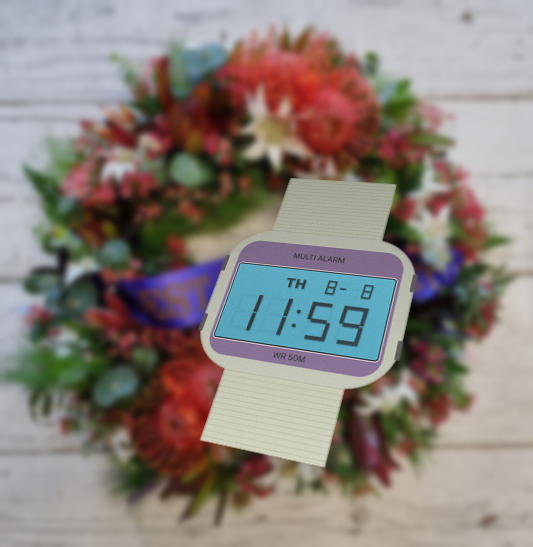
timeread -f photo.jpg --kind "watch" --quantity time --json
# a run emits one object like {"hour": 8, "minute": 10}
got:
{"hour": 11, "minute": 59}
